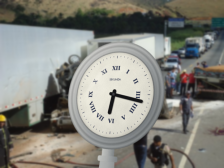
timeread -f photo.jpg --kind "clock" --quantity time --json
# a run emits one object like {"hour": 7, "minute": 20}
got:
{"hour": 6, "minute": 17}
